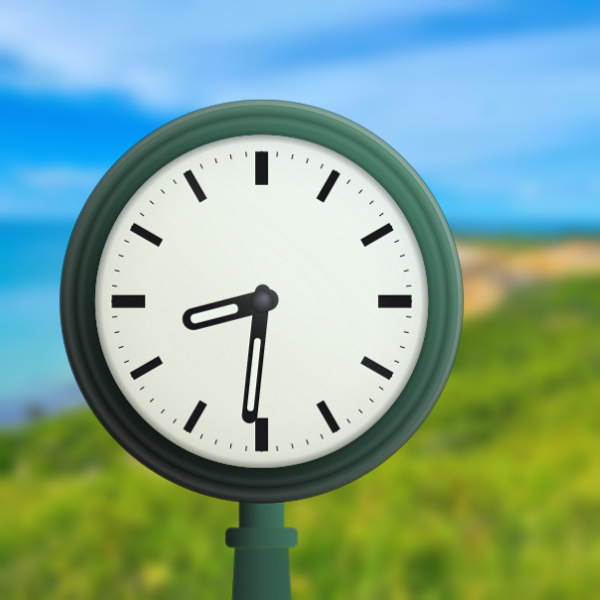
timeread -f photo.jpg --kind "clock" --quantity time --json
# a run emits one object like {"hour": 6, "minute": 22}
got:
{"hour": 8, "minute": 31}
